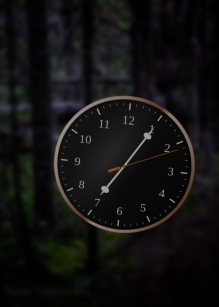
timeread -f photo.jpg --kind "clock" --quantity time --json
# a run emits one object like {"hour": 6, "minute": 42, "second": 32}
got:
{"hour": 7, "minute": 5, "second": 11}
